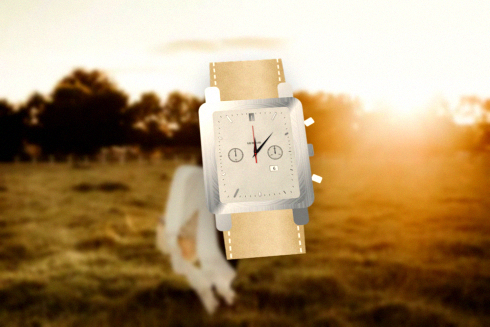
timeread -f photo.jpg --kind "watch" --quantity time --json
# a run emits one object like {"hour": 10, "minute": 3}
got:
{"hour": 12, "minute": 7}
